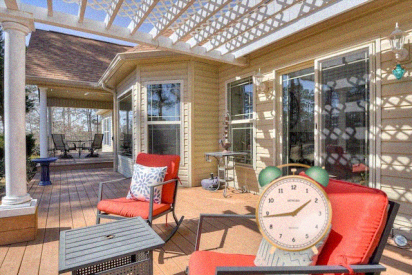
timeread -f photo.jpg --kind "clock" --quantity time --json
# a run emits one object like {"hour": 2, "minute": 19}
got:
{"hour": 1, "minute": 44}
